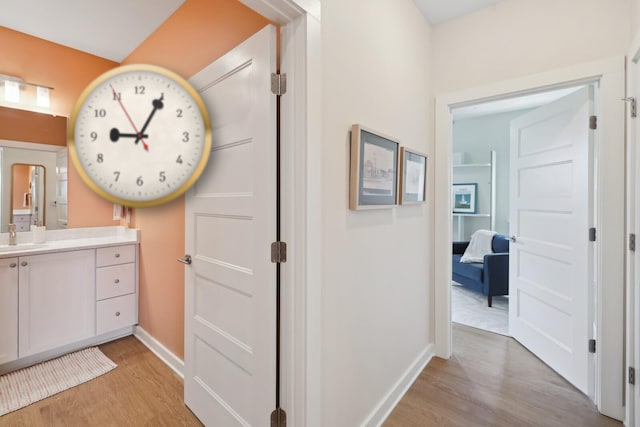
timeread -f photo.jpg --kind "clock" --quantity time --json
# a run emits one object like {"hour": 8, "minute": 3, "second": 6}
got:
{"hour": 9, "minute": 4, "second": 55}
